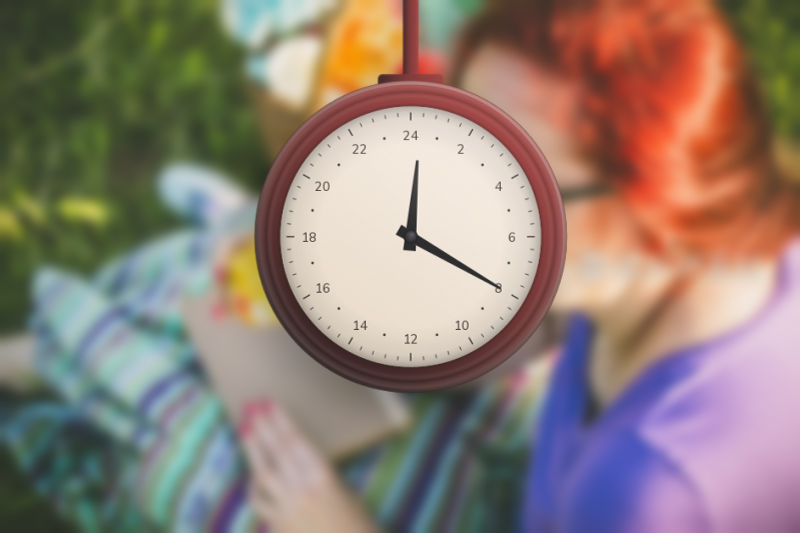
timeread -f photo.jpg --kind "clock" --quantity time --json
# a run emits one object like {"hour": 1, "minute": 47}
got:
{"hour": 0, "minute": 20}
